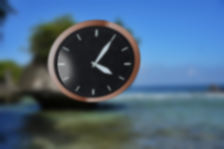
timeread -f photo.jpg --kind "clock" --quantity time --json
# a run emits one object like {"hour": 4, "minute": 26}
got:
{"hour": 4, "minute": 5}
